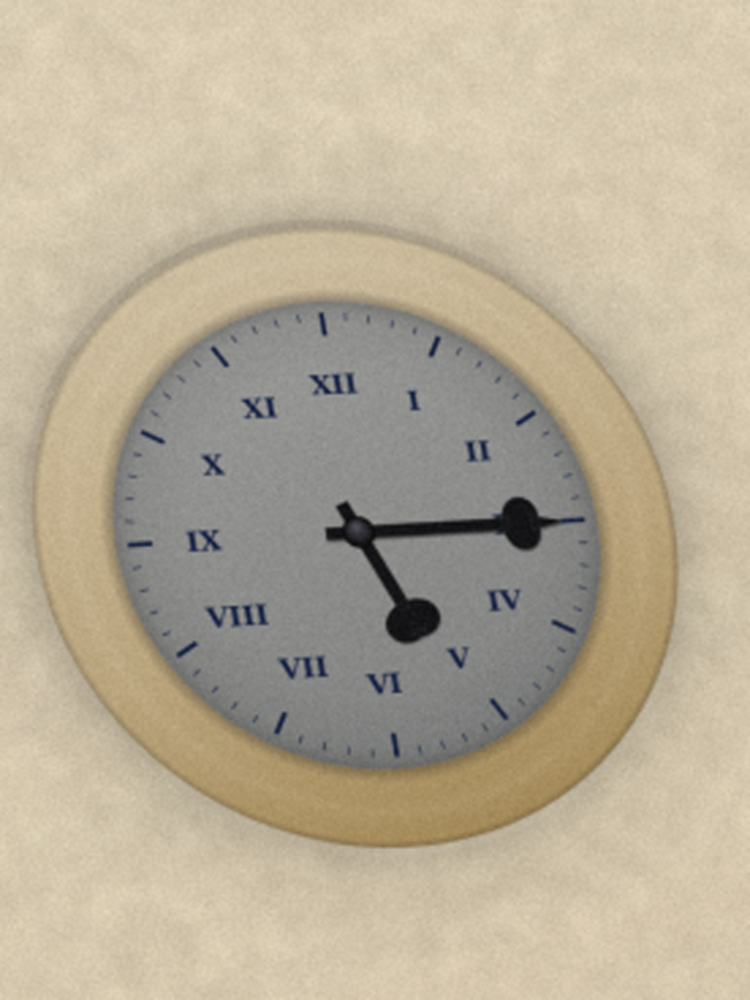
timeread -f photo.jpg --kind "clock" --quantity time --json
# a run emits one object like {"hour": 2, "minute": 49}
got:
{"hour": 5, "minute": 15}
